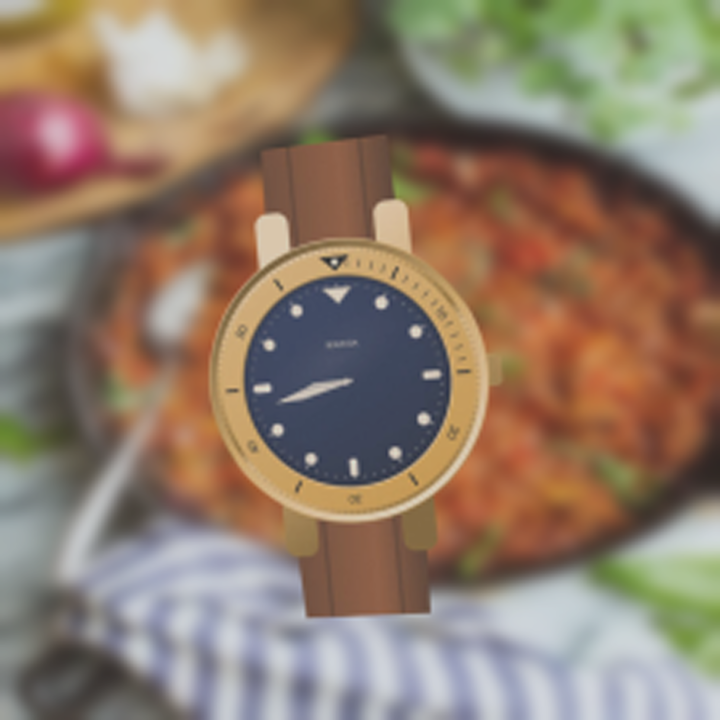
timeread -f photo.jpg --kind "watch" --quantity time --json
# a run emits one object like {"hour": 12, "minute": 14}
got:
{"hour": 8, "minute": 43}
